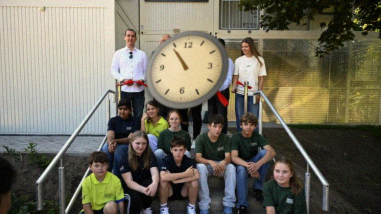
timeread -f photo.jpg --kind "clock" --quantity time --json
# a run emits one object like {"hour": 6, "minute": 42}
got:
{"hour": 10, "minute": 54}
